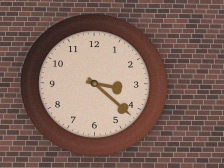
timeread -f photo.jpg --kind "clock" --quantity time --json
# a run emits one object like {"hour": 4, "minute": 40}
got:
{"hour": 3, "minute": 22}
